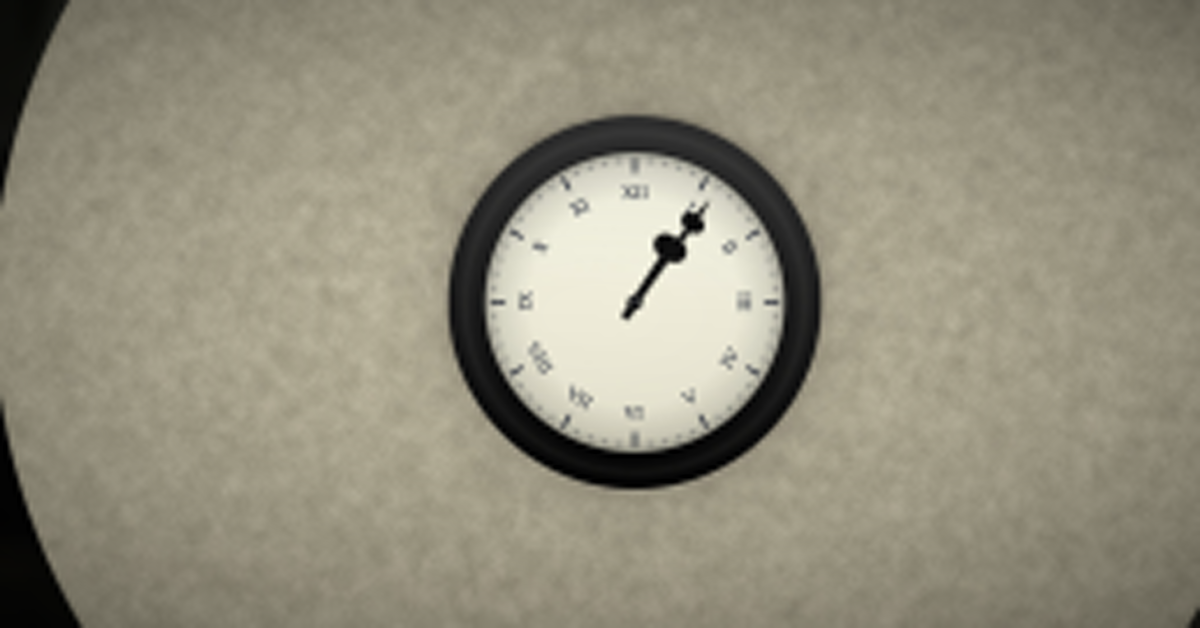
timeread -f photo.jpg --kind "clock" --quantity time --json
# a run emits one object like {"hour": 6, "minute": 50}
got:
{"hour": 1, "minute": 6}
